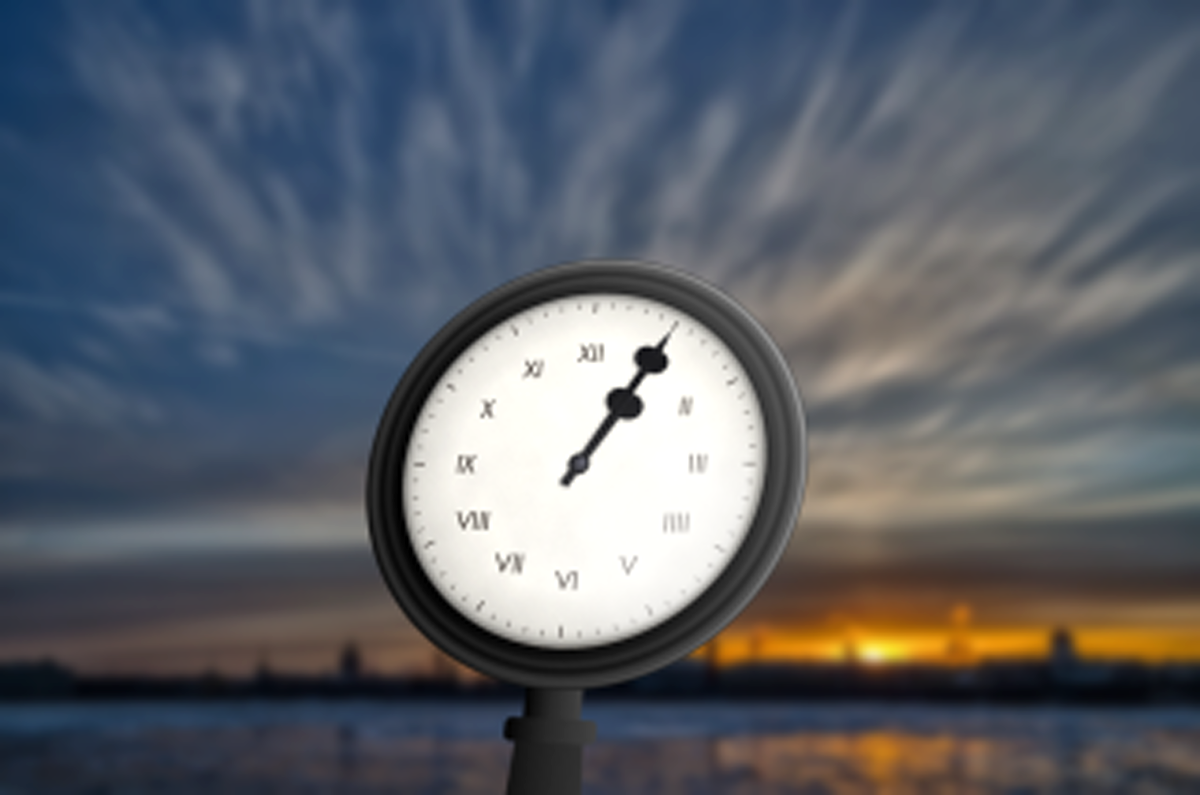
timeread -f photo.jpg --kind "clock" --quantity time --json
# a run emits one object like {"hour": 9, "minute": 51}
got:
{"hour": 1, "minute": 5}
